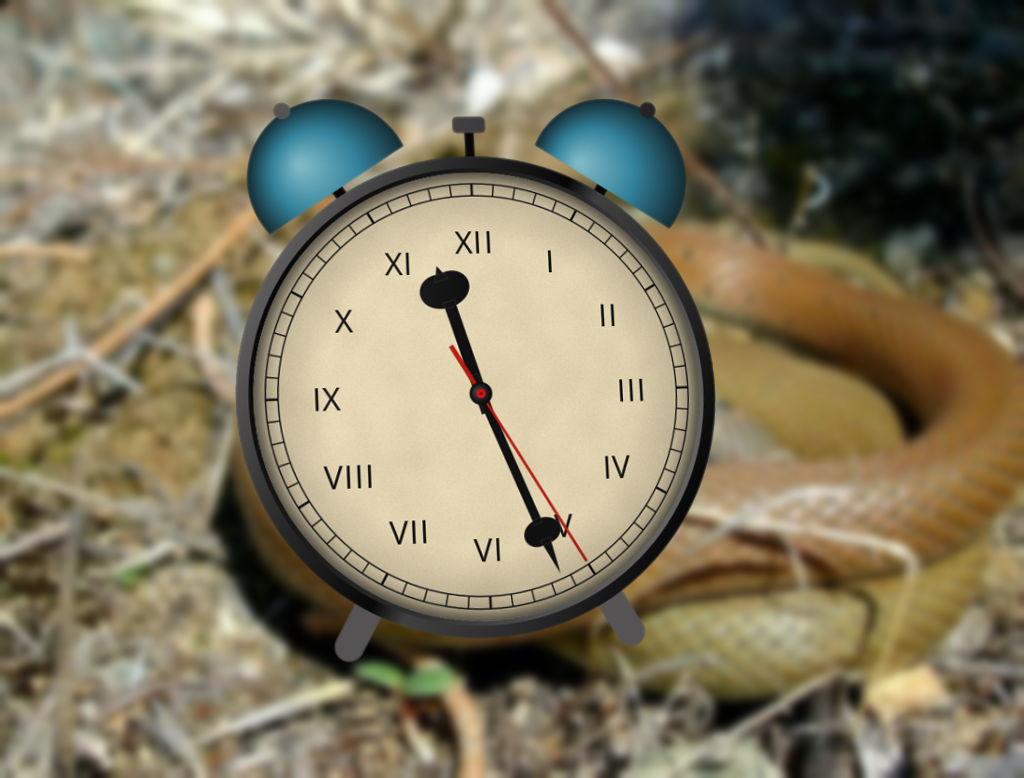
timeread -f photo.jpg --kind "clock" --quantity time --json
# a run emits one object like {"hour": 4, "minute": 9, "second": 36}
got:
{"hour": 11, "minute": 26, "second": 25}
